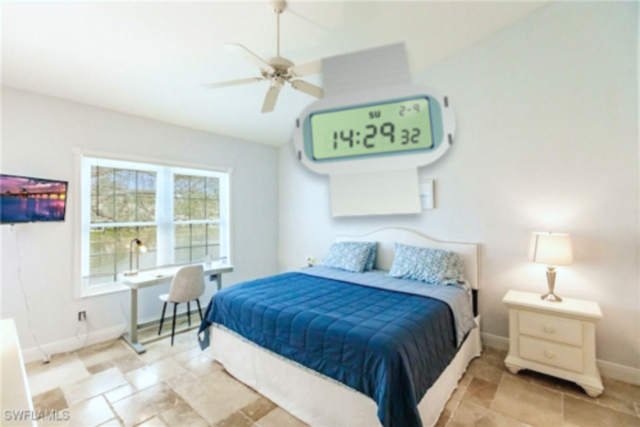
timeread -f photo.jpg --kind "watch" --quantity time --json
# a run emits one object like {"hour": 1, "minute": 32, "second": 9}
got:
{"hour": 14, "minute": 29, "second": 32}
